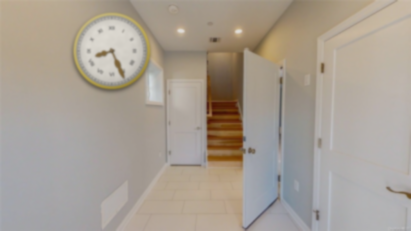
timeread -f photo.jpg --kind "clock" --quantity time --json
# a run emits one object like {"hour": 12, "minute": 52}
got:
{"hour": 8, "minute": 26}
